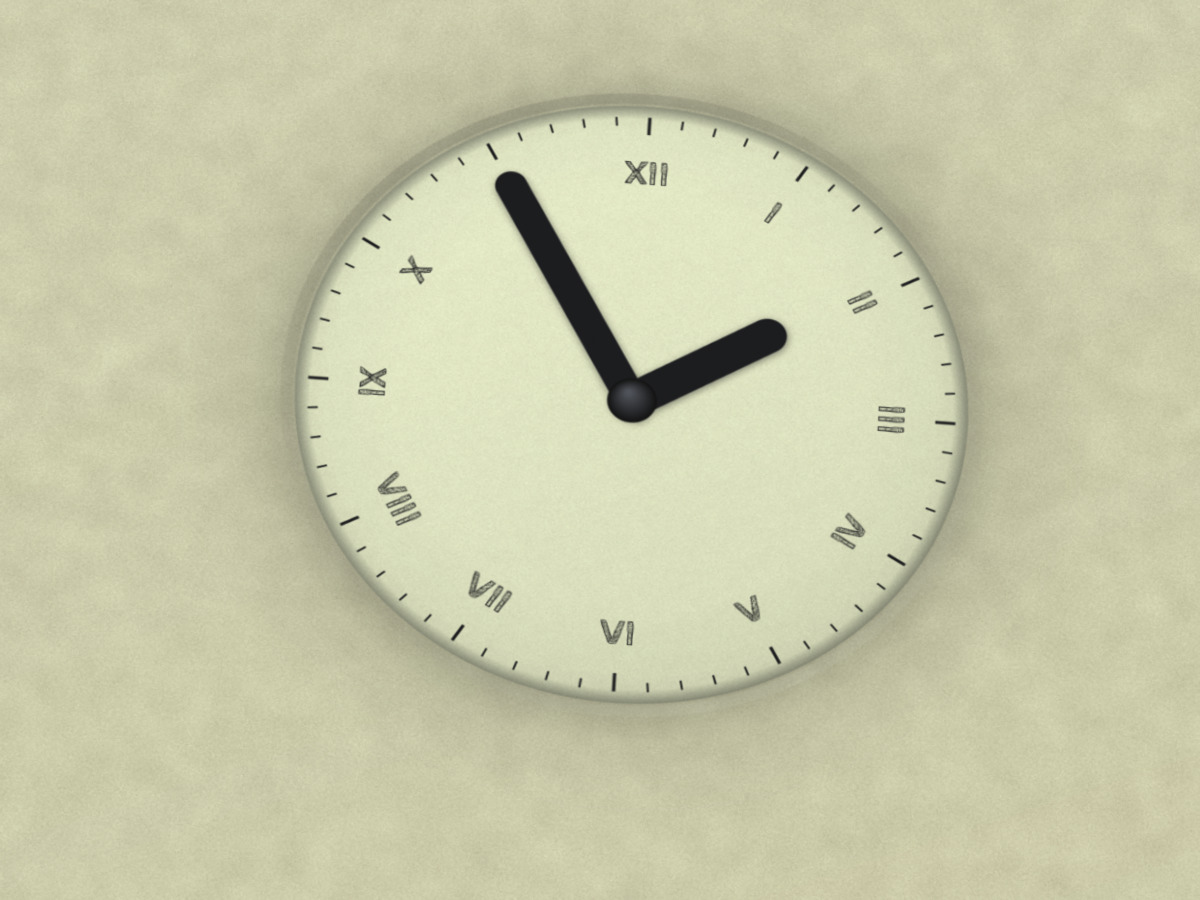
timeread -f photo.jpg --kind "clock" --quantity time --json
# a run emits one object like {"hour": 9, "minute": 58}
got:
{"hour": 1, "minute": 55}
